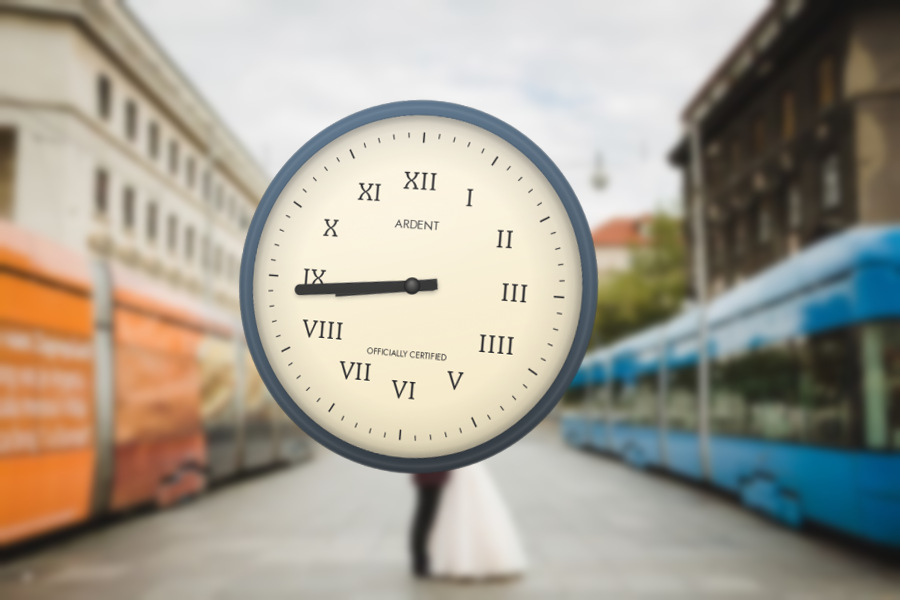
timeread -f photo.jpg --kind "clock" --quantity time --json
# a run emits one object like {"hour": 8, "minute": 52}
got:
{"hour": 8, "minute": 44}
